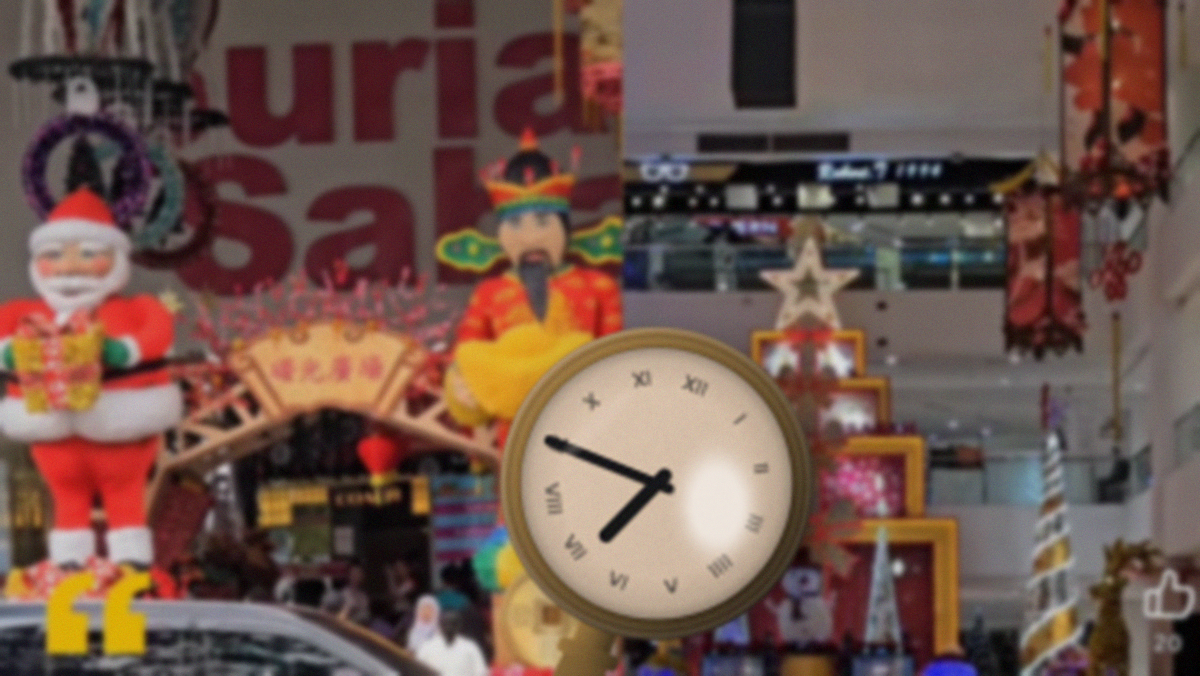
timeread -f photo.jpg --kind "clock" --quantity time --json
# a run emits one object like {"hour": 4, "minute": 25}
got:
{"hour": 6, "minute": 45}
